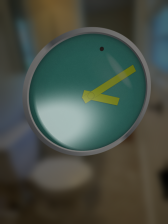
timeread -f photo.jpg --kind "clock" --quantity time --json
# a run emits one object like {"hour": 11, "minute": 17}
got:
{"hour": 3, "minute": 8}
